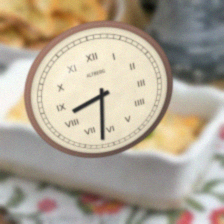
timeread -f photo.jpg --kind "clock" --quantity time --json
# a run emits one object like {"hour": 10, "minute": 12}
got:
{"hour": 8, "minute": 32}
